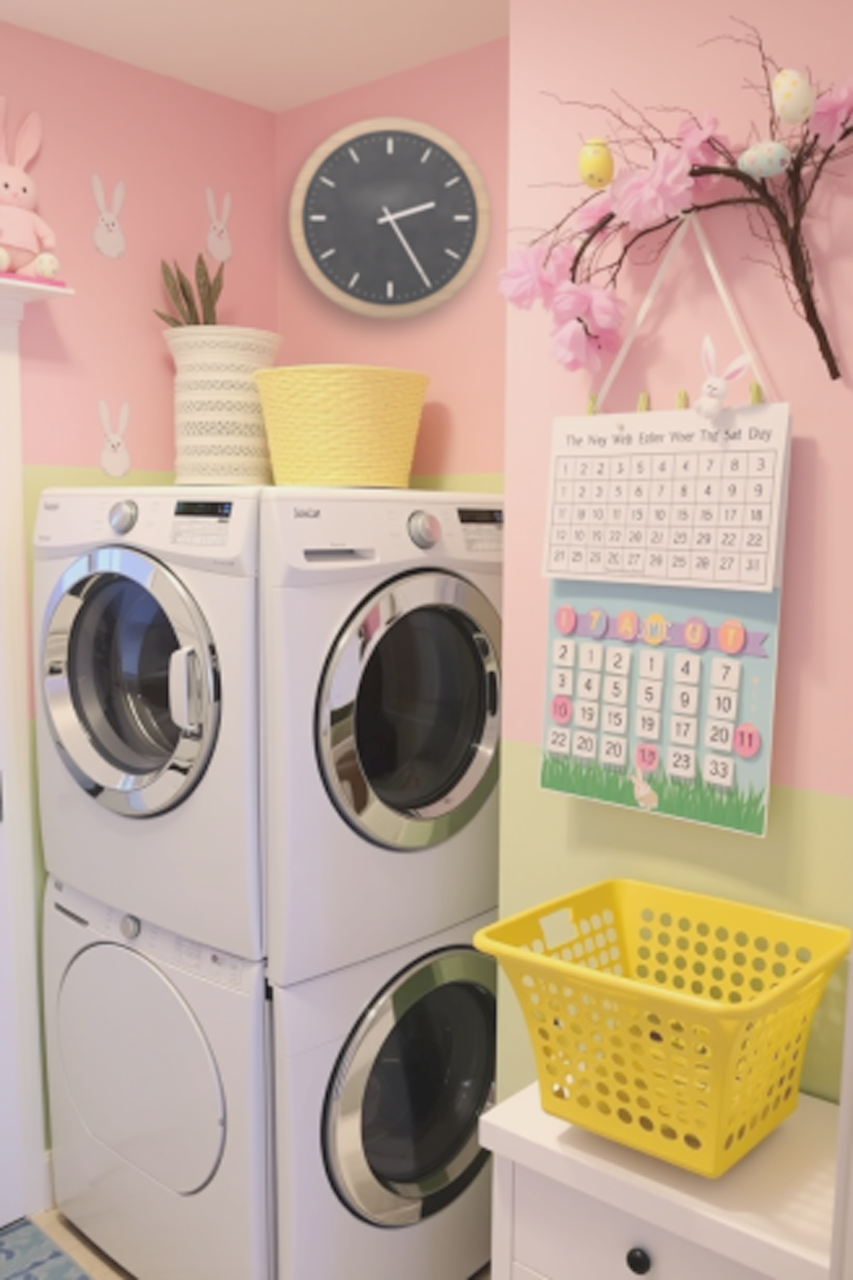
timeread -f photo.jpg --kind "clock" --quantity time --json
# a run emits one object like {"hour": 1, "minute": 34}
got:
{"hour": 2, "minute": 25}
